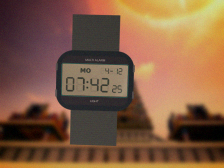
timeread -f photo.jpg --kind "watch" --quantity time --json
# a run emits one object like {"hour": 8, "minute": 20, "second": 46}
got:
{"hour": 7, "minute": 42, "second": 25}
